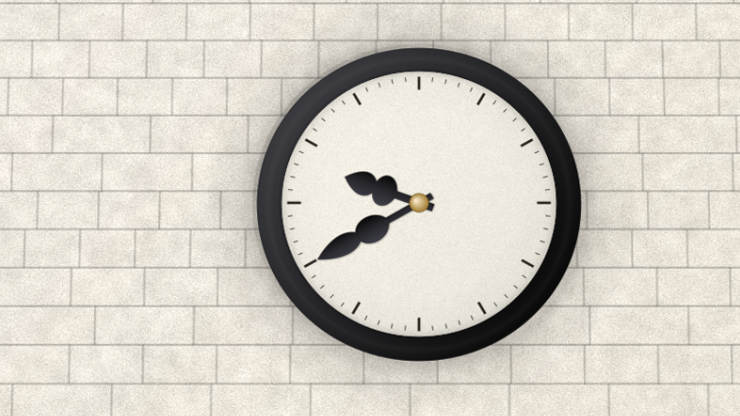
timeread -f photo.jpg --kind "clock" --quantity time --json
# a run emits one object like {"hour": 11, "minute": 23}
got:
{"hour": 9, "minute": 40}
